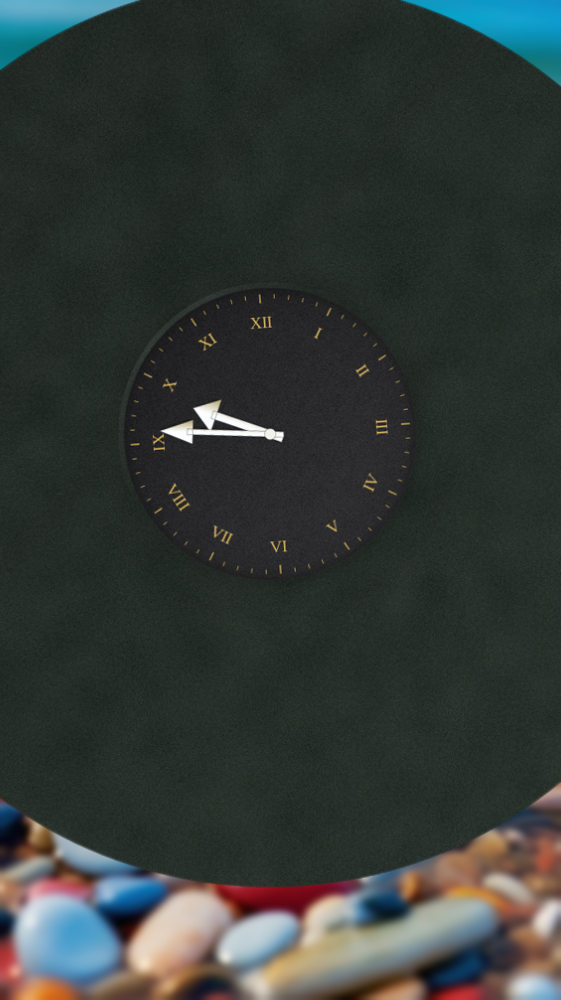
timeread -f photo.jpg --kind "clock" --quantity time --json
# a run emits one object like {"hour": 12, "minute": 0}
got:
{"hour": 9, "minute": 46}
